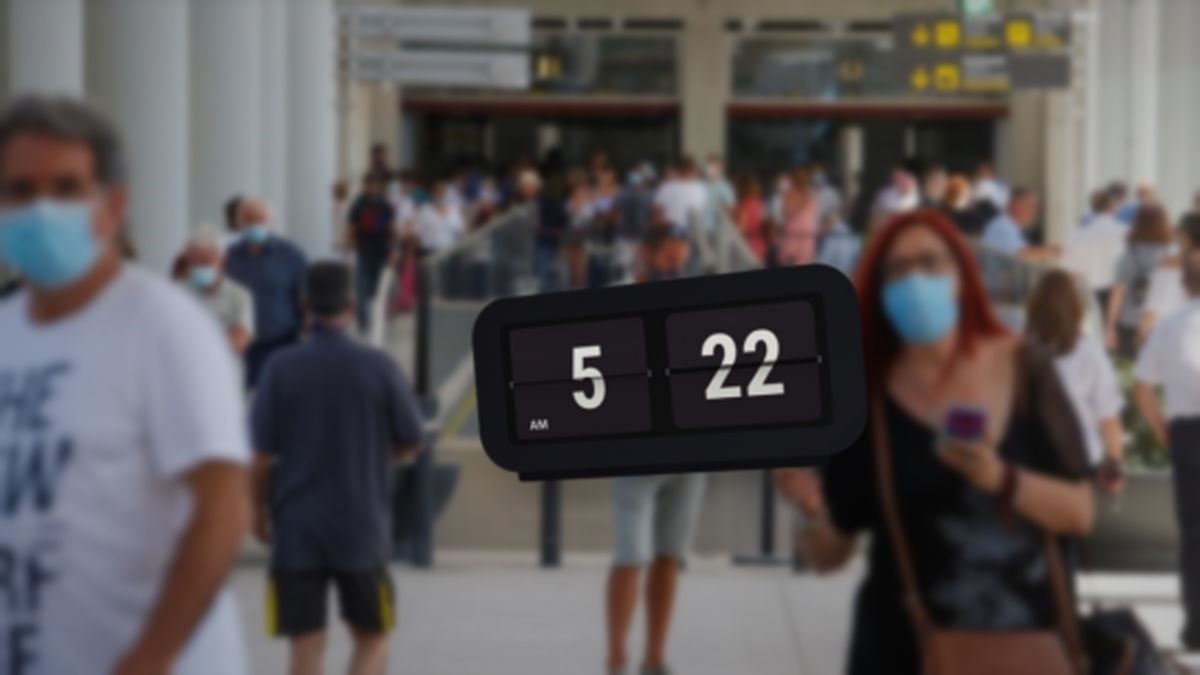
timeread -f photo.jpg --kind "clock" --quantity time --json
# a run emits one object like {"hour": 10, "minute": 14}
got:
{"hour": 5, "minute": 22}
